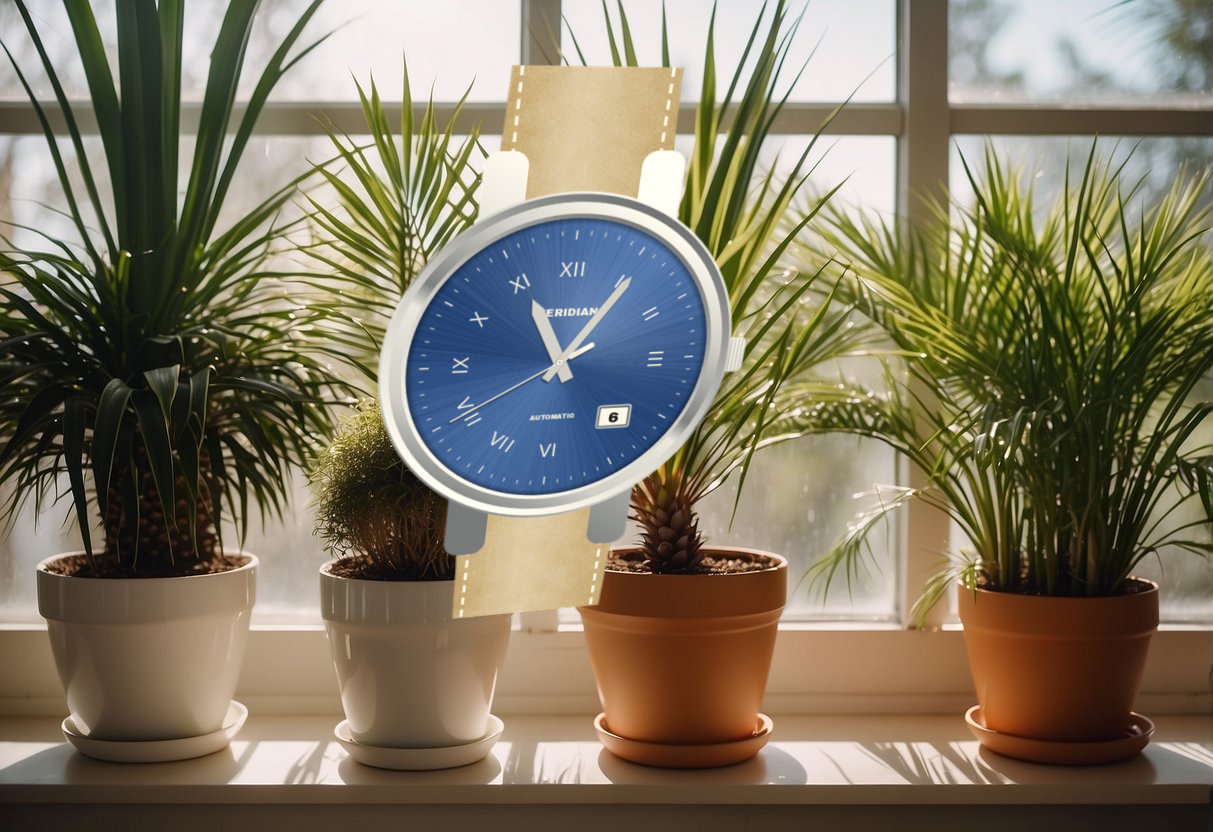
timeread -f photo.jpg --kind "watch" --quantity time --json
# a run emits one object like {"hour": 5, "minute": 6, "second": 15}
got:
{"hour": 11, "minute": 5, "second": 40}
